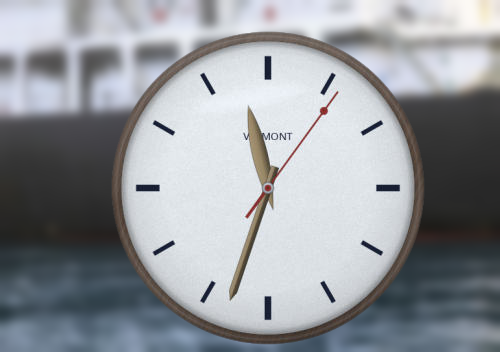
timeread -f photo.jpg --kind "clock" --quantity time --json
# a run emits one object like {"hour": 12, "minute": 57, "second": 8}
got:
{"hour": 11, "minute": 33, "second": 6}
